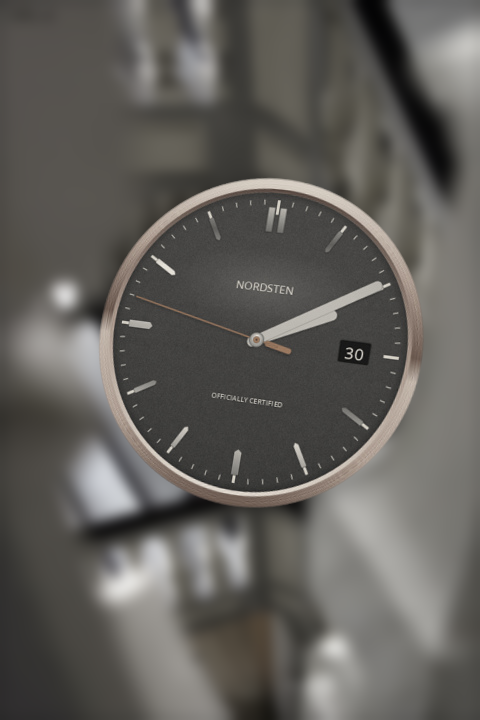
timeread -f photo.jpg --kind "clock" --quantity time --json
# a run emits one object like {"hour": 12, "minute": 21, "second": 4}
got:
{"hour": 2, "minute": 9, "second": 47}
